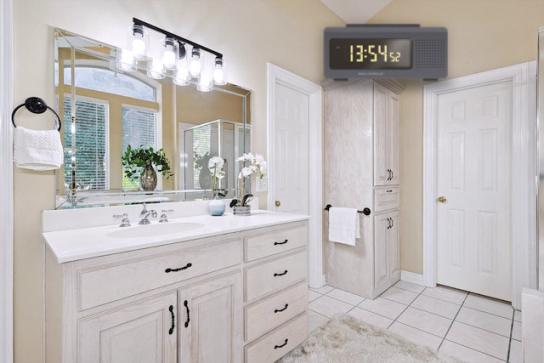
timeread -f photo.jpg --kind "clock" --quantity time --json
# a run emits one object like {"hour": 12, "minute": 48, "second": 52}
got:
{"hour": 13, "minute": 54, "second": 52}
